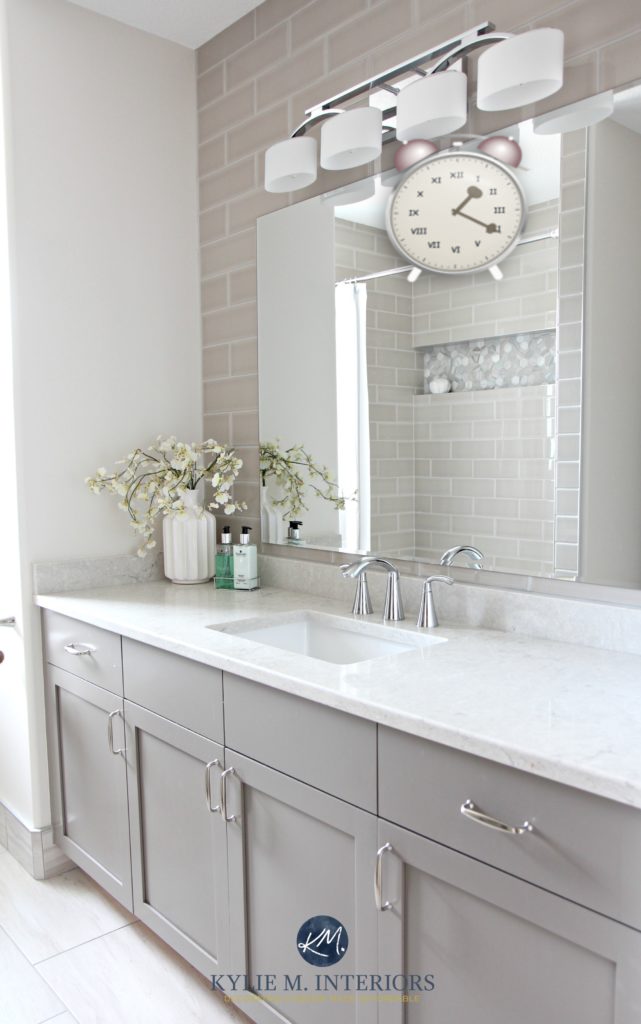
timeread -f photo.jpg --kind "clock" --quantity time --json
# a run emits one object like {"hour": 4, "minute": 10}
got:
{"hour": 1, "minute": 20}
